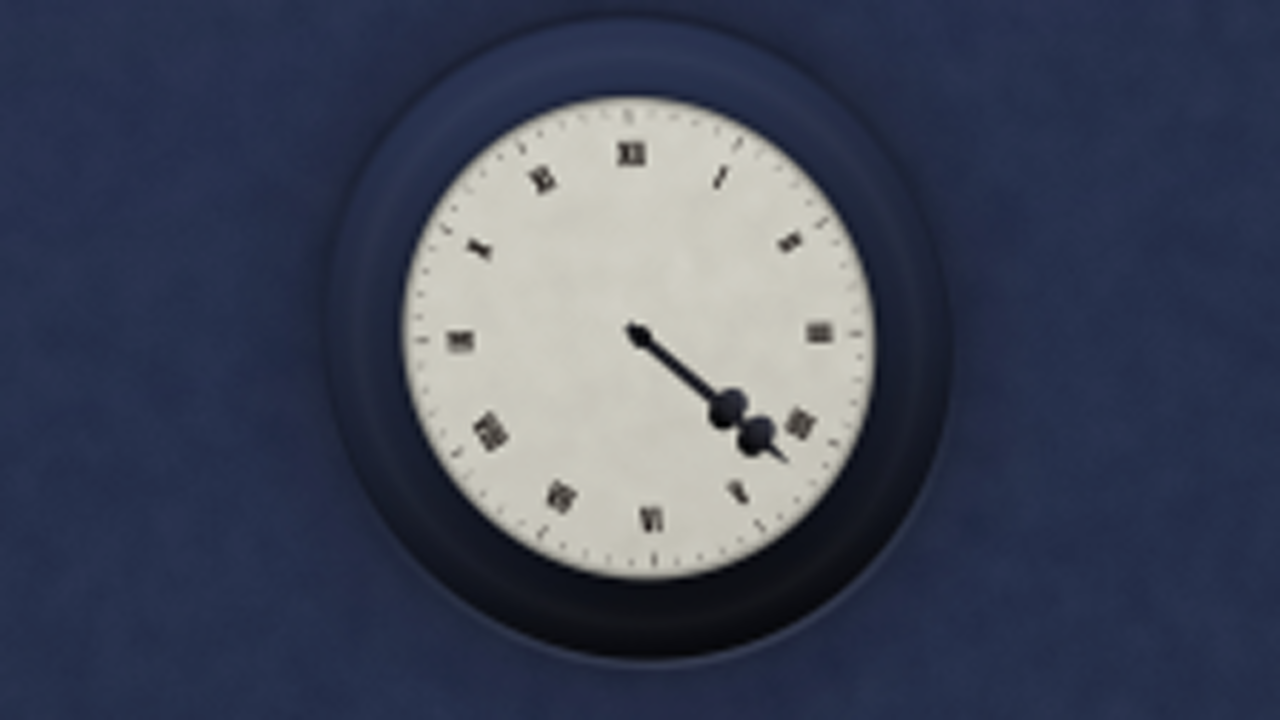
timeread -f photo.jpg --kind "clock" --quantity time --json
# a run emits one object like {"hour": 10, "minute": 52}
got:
{"hour": 4, "minute": 22}
